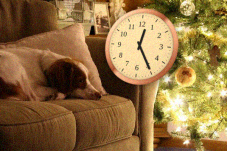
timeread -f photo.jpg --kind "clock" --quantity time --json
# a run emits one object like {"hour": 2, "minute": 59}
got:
{"hour": 12, "minute": 25}
